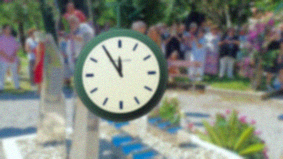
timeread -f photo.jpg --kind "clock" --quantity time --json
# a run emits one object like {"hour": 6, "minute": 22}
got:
{"hour": 11, "minute": 55}
